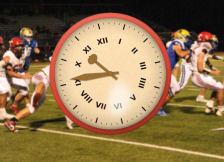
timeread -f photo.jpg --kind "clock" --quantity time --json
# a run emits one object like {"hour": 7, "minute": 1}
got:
{"hour": 10, "minute": 46}
